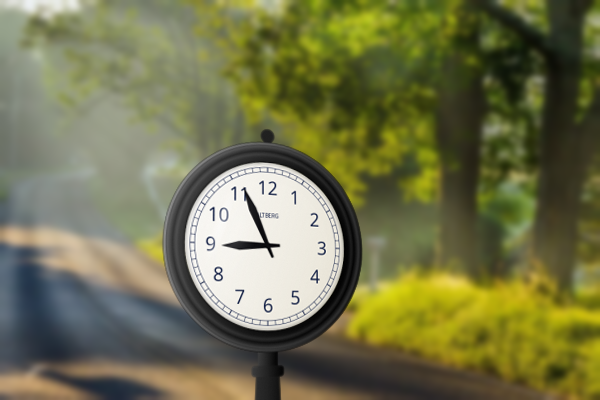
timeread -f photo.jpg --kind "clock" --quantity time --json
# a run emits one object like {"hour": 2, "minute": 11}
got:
{"hour": 8, "minute": 56}
